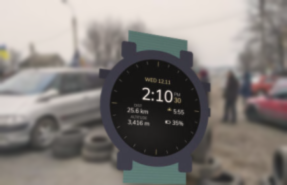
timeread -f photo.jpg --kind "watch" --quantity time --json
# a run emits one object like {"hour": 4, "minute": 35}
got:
{"hour": 2, "minute": 10}
